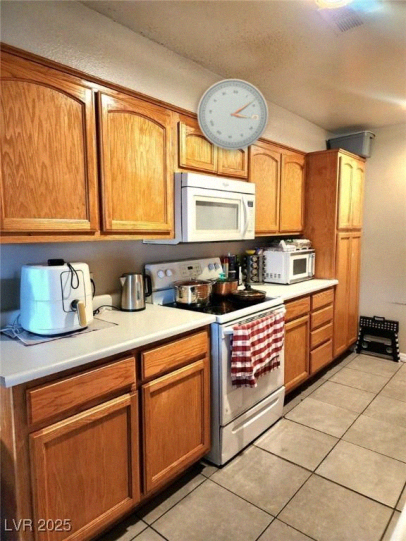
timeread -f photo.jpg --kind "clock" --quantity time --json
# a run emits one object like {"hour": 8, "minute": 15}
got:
{"hour": 3, "minute": 8}
